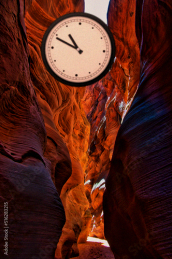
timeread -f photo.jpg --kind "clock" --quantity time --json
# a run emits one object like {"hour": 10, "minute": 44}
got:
{"hour": 10, "minute": 49}
